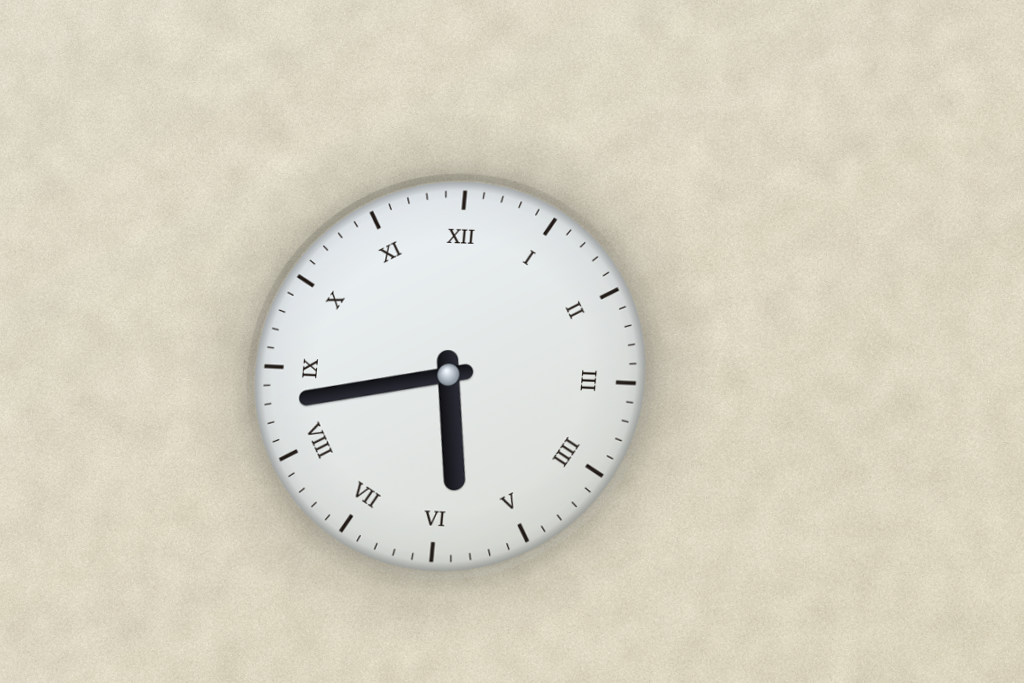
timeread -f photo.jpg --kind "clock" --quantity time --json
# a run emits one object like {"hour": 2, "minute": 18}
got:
{"hour": 5, "minute": 43}
